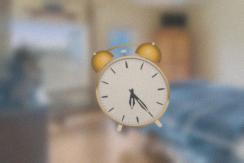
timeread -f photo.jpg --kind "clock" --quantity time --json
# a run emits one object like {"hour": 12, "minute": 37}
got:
{"hour": 6, "minute": 25}
